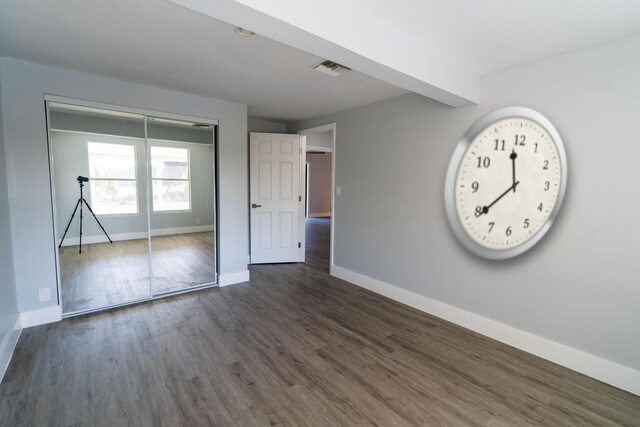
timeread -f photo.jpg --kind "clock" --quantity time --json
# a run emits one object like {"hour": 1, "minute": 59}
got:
{"hour": 11, "minute": 39}
